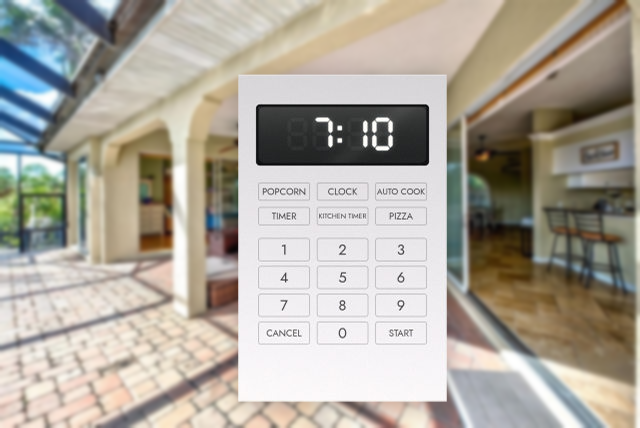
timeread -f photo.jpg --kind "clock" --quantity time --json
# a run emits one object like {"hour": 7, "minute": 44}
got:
{"hour": 7, "minute": 10}
